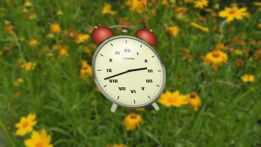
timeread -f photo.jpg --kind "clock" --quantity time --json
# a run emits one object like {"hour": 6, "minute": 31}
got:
{"hour": 2, "minute": 42}
